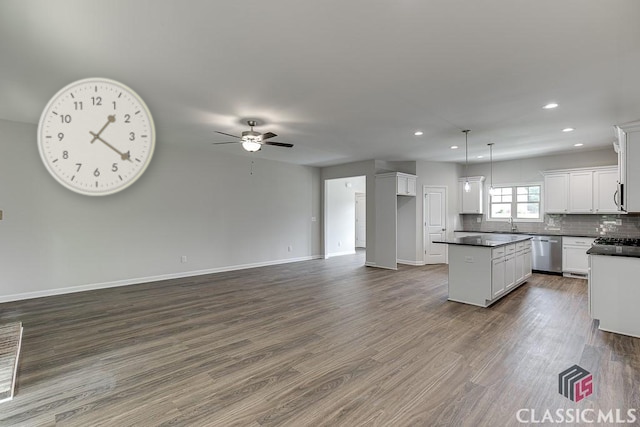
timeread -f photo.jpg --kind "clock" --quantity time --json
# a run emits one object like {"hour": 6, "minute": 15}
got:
{"hour": 1, "minute": 21}
